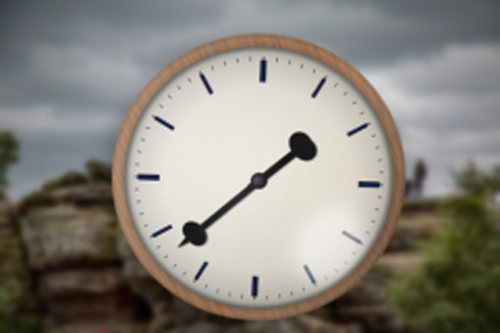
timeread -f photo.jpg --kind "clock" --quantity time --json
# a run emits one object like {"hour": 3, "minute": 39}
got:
{"hour": 1, "minute": 38}
